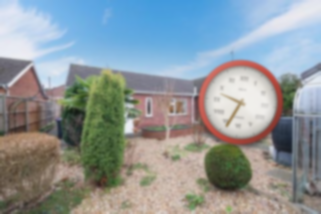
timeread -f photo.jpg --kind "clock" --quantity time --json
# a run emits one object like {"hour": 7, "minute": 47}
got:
{"hour": 9, "minute": 34}
